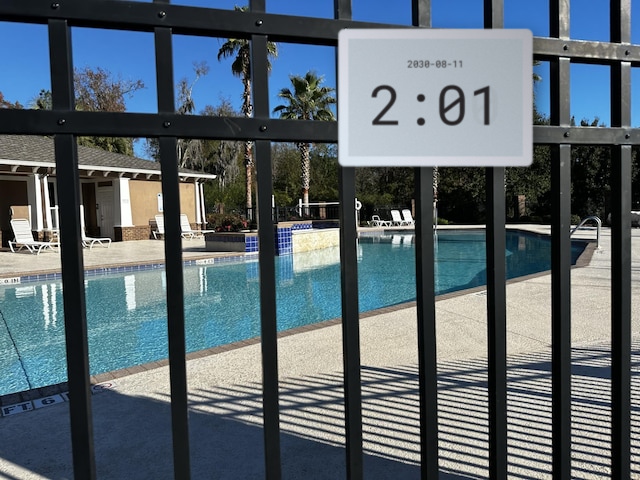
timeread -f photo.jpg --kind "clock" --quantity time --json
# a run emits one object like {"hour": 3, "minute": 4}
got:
{"hour": 2, "minute": 1}
